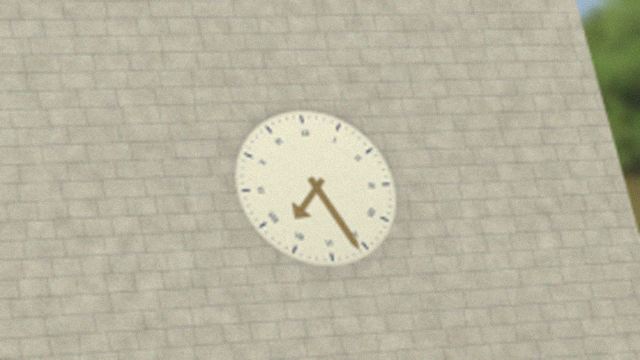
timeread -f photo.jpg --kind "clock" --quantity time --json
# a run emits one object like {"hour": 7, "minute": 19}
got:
{"hour": 7, "minute": 26}
